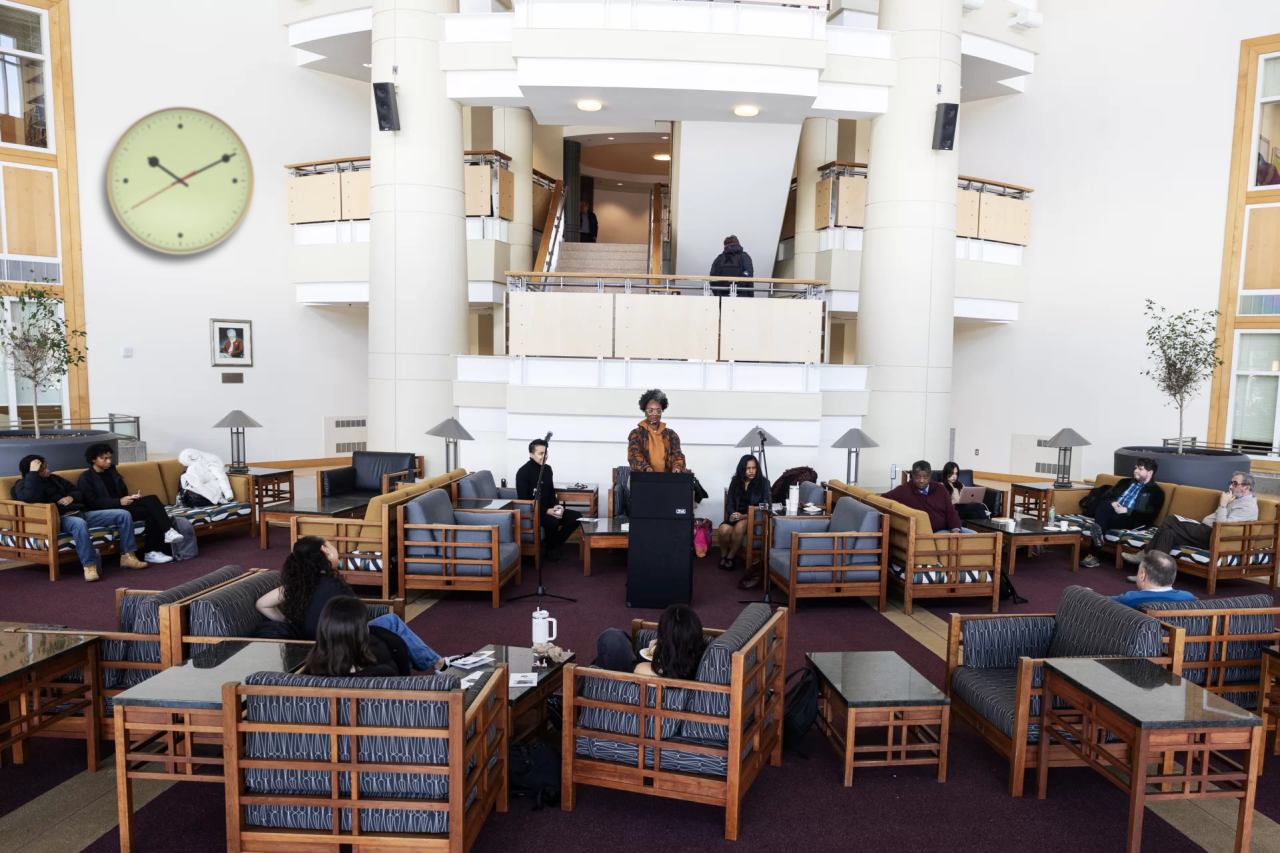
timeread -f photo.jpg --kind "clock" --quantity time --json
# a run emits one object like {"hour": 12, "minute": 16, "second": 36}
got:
{"hour": 10, "minute": 10, "second": 40}
